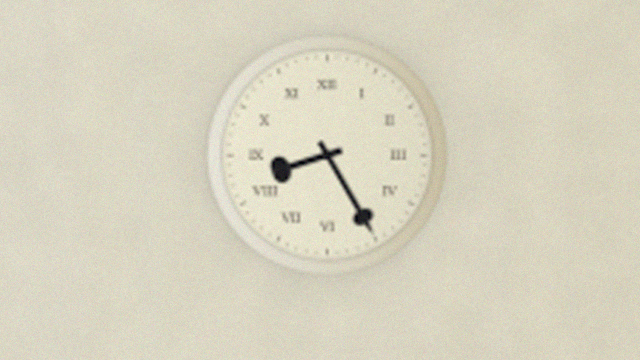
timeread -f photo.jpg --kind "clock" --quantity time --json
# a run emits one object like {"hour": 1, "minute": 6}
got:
{"hour": 8, "minute": 25}
